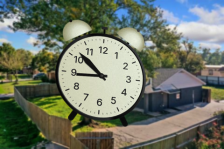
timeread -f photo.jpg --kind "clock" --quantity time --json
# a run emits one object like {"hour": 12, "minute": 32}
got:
{"hour": 8, "minute": 52}
